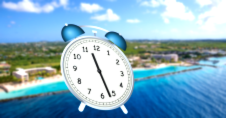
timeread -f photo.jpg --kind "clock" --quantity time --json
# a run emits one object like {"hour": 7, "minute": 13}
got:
{"hour": 11, "minute": 27}
